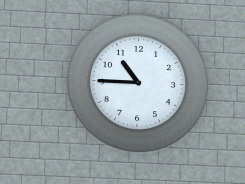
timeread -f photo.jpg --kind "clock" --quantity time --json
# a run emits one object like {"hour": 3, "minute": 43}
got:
{"hour": 10, "minute": 45}
